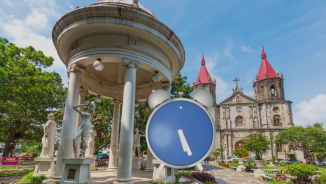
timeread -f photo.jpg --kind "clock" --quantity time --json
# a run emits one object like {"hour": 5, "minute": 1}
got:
{"hour": 5, "minute": 26}
